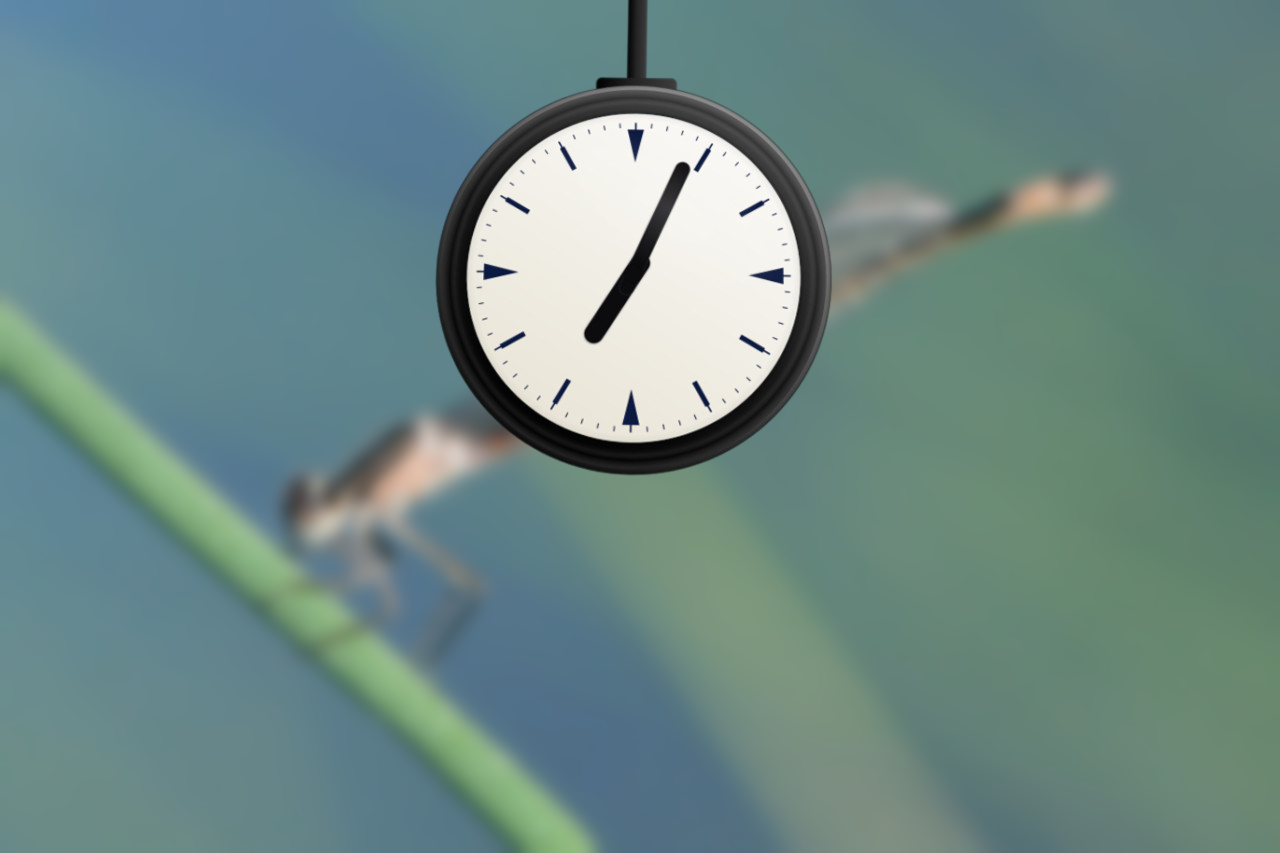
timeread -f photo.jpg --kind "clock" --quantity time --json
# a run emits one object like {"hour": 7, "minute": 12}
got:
{"hour": 7, "minute": 4}
